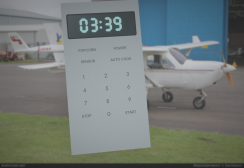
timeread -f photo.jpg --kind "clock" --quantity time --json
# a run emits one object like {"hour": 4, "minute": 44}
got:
{"hour": 3, "minute": 39}
